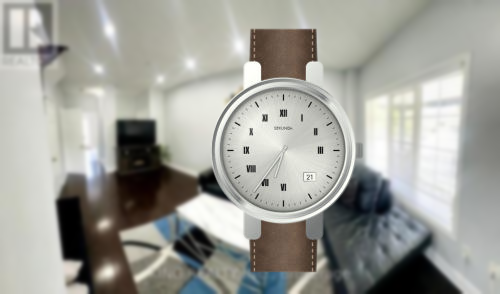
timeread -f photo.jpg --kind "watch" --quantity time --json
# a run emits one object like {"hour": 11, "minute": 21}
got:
{"hour": 6, "minute": 36}
